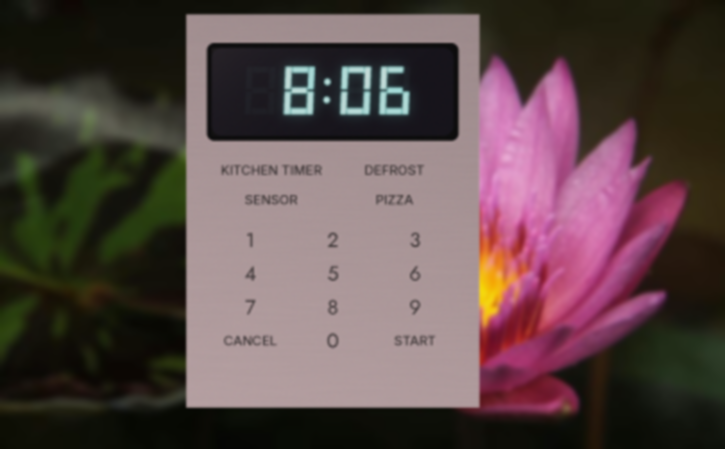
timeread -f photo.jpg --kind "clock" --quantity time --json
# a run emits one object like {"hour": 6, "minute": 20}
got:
{"hour": 8, "minute": 6}
